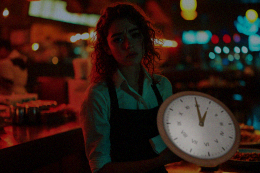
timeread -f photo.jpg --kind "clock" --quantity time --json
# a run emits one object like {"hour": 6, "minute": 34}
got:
{"hour": 1, "minute": 0}
